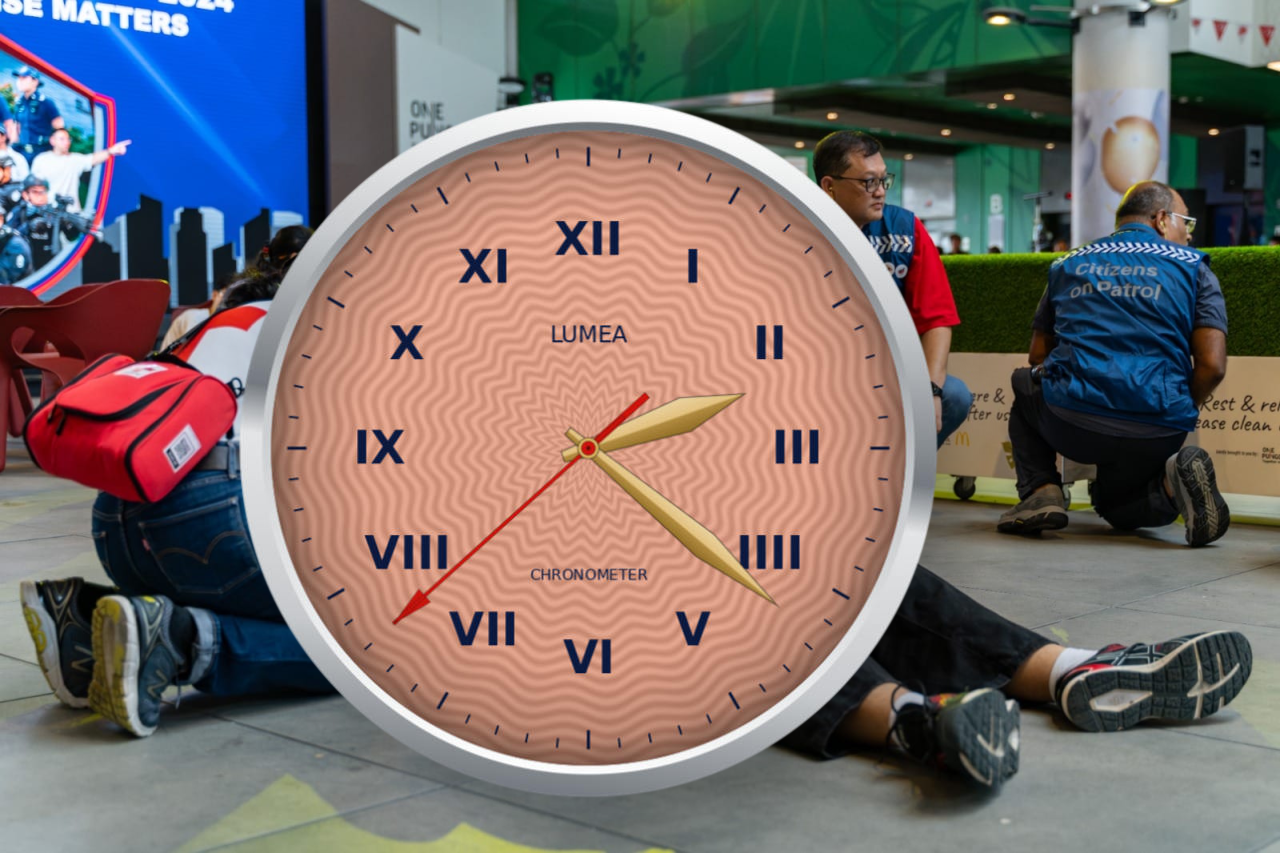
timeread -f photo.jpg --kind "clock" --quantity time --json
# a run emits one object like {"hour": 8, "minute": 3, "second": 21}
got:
{"hour": 2, "minute": 21, "second": 38}
